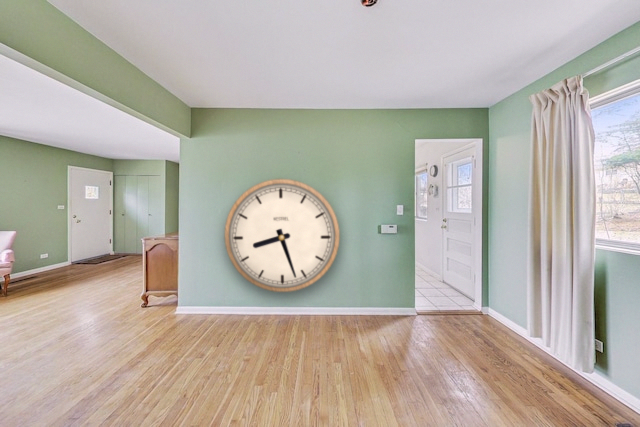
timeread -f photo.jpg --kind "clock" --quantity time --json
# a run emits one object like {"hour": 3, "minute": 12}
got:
{"hour": 8, "minute": 27}
